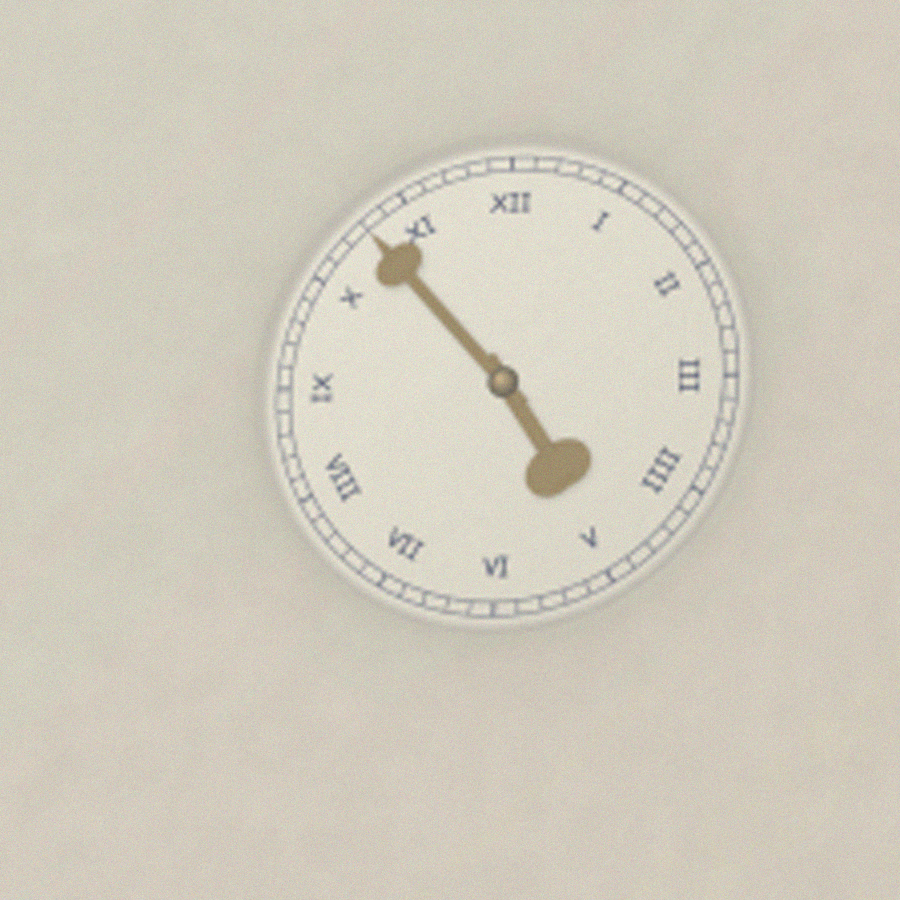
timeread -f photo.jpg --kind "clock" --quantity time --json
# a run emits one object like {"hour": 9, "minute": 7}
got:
{"hour": 4, "minute": 53}
